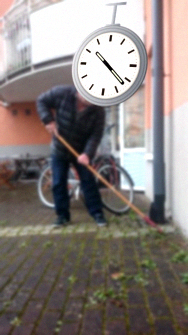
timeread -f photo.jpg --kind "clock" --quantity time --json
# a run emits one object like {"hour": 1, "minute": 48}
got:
{"hour": 10, "minute": 22}
